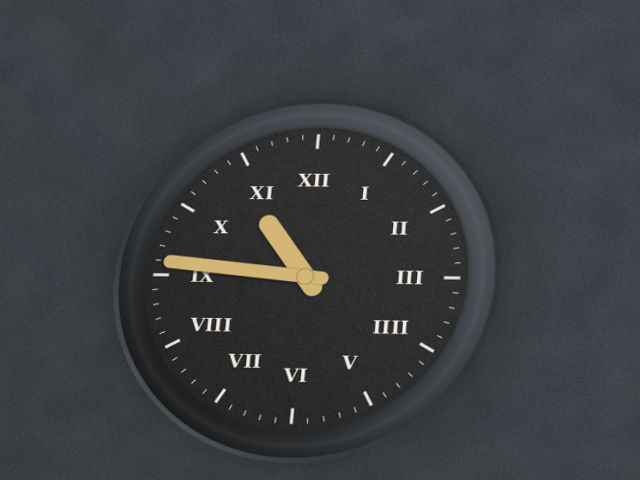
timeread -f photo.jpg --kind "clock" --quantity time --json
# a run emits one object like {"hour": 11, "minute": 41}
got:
{"hour": 10, "minute": 46}
